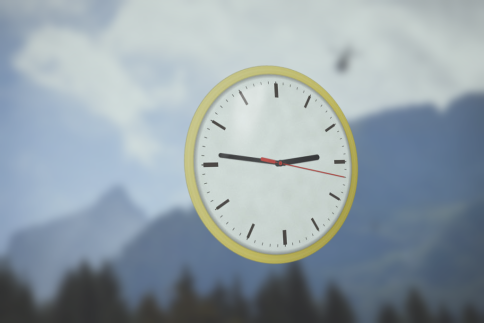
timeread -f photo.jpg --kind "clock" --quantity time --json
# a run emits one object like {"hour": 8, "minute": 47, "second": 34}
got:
{"hour": 2, "minute": 46, "second": 17}
